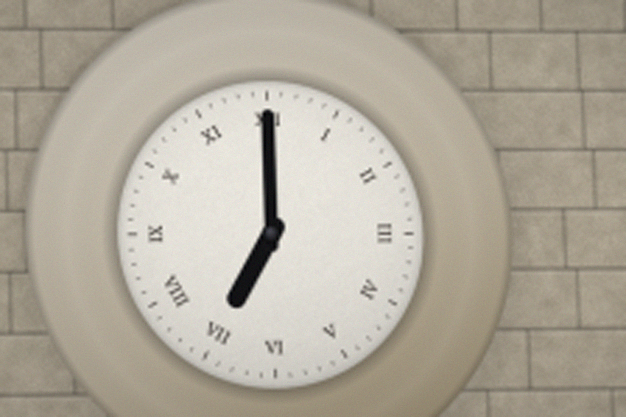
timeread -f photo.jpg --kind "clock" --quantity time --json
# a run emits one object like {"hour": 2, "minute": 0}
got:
{"hour": 7, "minute": 0}
